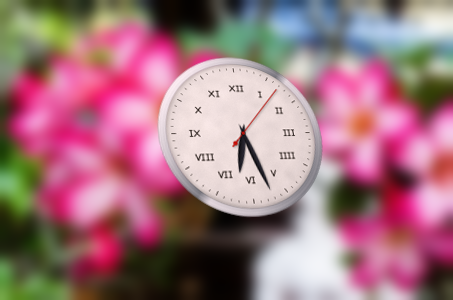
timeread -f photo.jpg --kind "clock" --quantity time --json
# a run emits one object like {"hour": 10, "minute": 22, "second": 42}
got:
{"hour": 6, "minute": 27, "second": 7}
